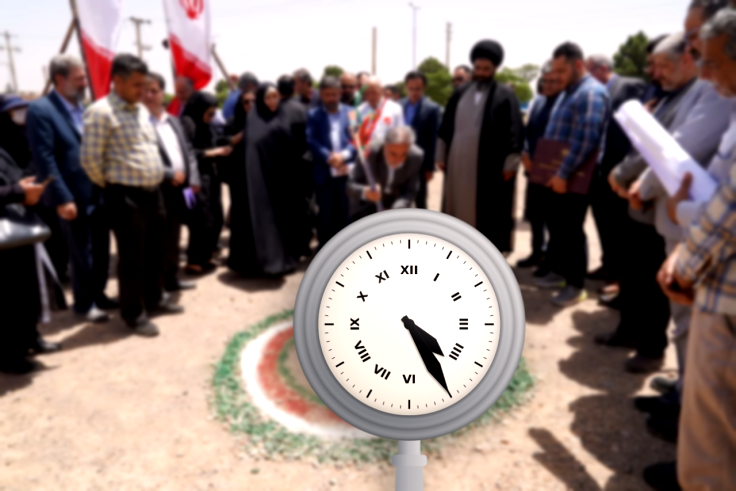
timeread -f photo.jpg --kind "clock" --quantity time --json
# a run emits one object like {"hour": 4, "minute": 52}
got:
{"hour": 4, "minute": 25}
